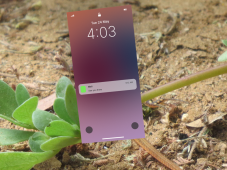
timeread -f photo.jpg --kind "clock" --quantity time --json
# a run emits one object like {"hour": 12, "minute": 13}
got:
{"hour": 4, "minute": 3}
